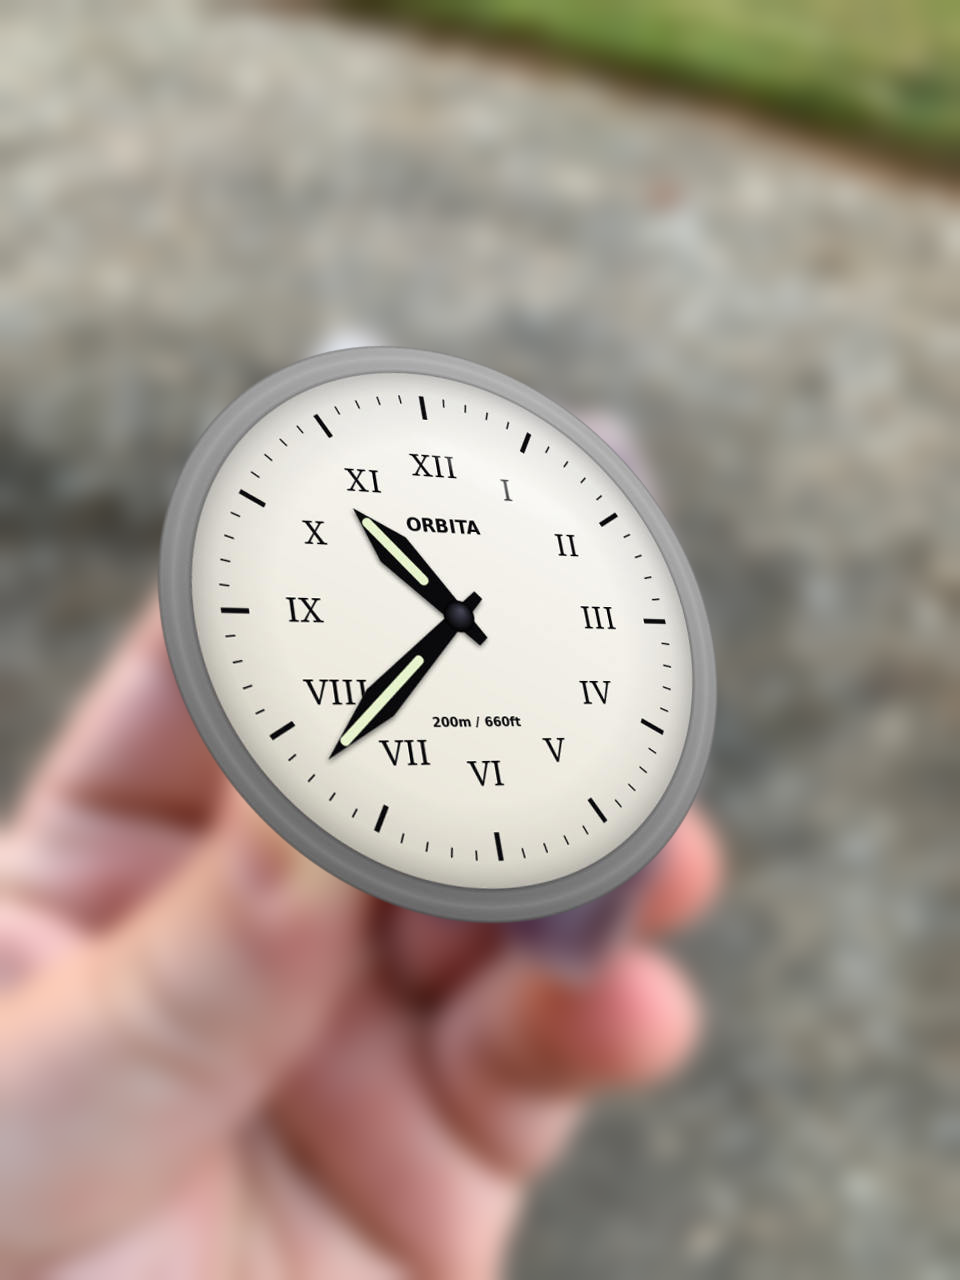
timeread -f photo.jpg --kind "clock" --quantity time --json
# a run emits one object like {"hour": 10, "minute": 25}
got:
{"hour": 10, "minute": 38}
